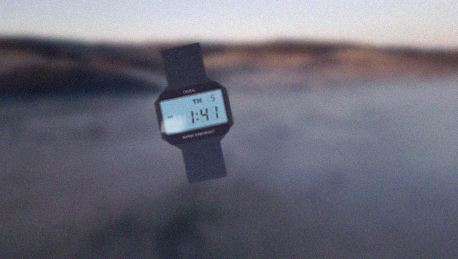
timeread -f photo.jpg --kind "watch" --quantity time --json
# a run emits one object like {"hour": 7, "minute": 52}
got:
{"hour": 1, "minute": 41}
